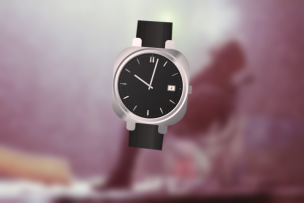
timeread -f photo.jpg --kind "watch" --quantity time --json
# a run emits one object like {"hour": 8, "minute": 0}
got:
{"hour": 10, "minute": 2}
